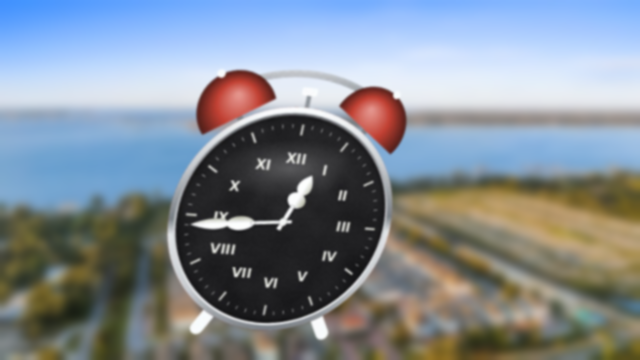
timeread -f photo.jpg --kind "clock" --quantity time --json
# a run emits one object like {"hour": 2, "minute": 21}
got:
{"hour": 12, "minute": 44}
